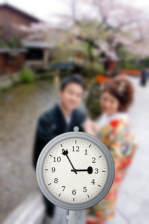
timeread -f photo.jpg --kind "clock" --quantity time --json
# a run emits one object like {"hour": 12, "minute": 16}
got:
{"hour": 2, "minute": 55}
